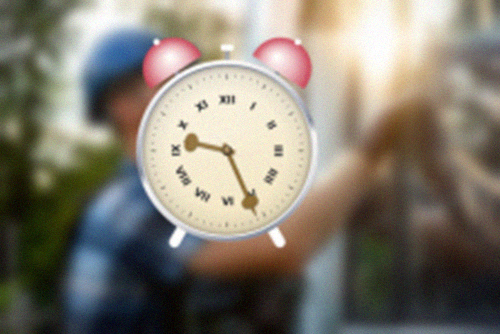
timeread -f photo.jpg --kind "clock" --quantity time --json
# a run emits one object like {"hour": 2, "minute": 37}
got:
{"hour": 9, "minute": 26}
